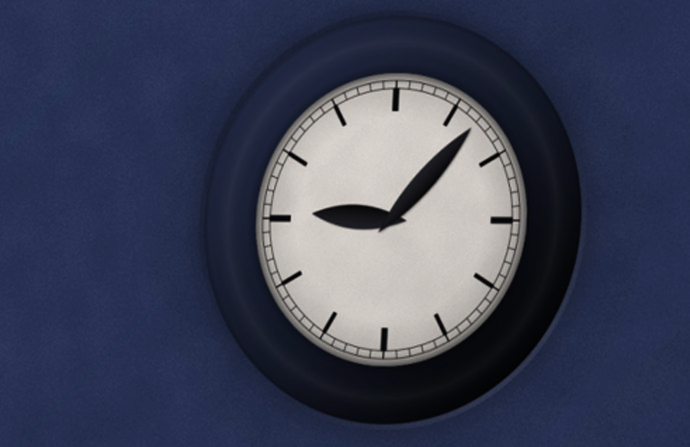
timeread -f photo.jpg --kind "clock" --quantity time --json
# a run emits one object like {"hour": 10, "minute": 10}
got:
{"hour": 9, "minute": 7}
